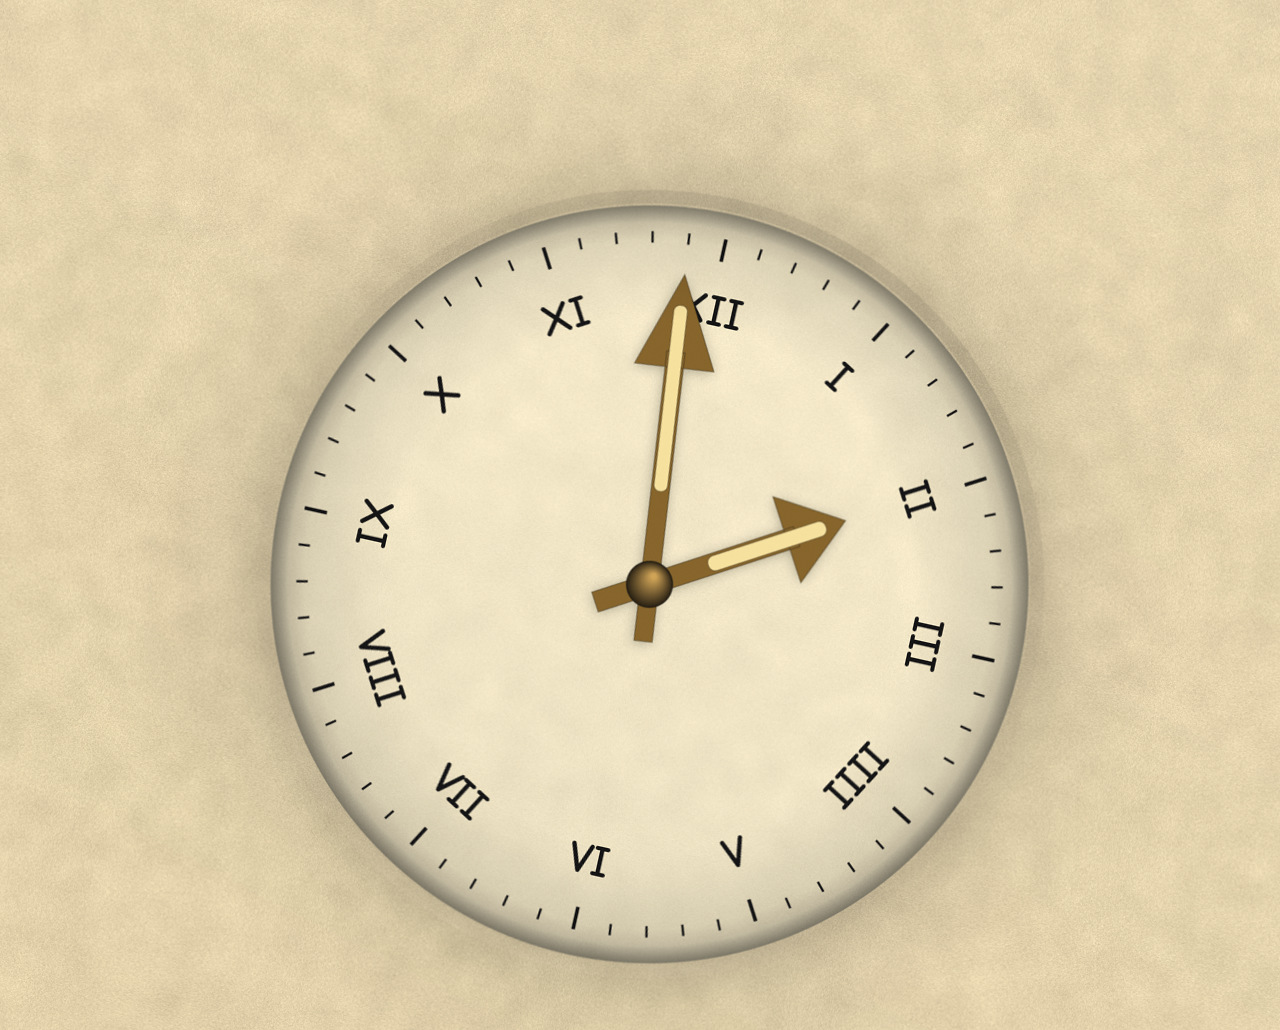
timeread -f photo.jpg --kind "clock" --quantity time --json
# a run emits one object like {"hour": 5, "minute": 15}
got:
{"hour": 1, "minute": 59}
